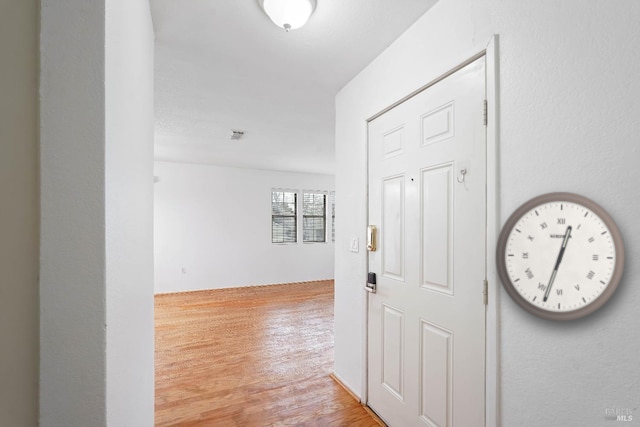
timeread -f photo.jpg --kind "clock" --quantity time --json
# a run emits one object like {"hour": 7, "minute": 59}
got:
{"hour": 12, "minute": 33}
